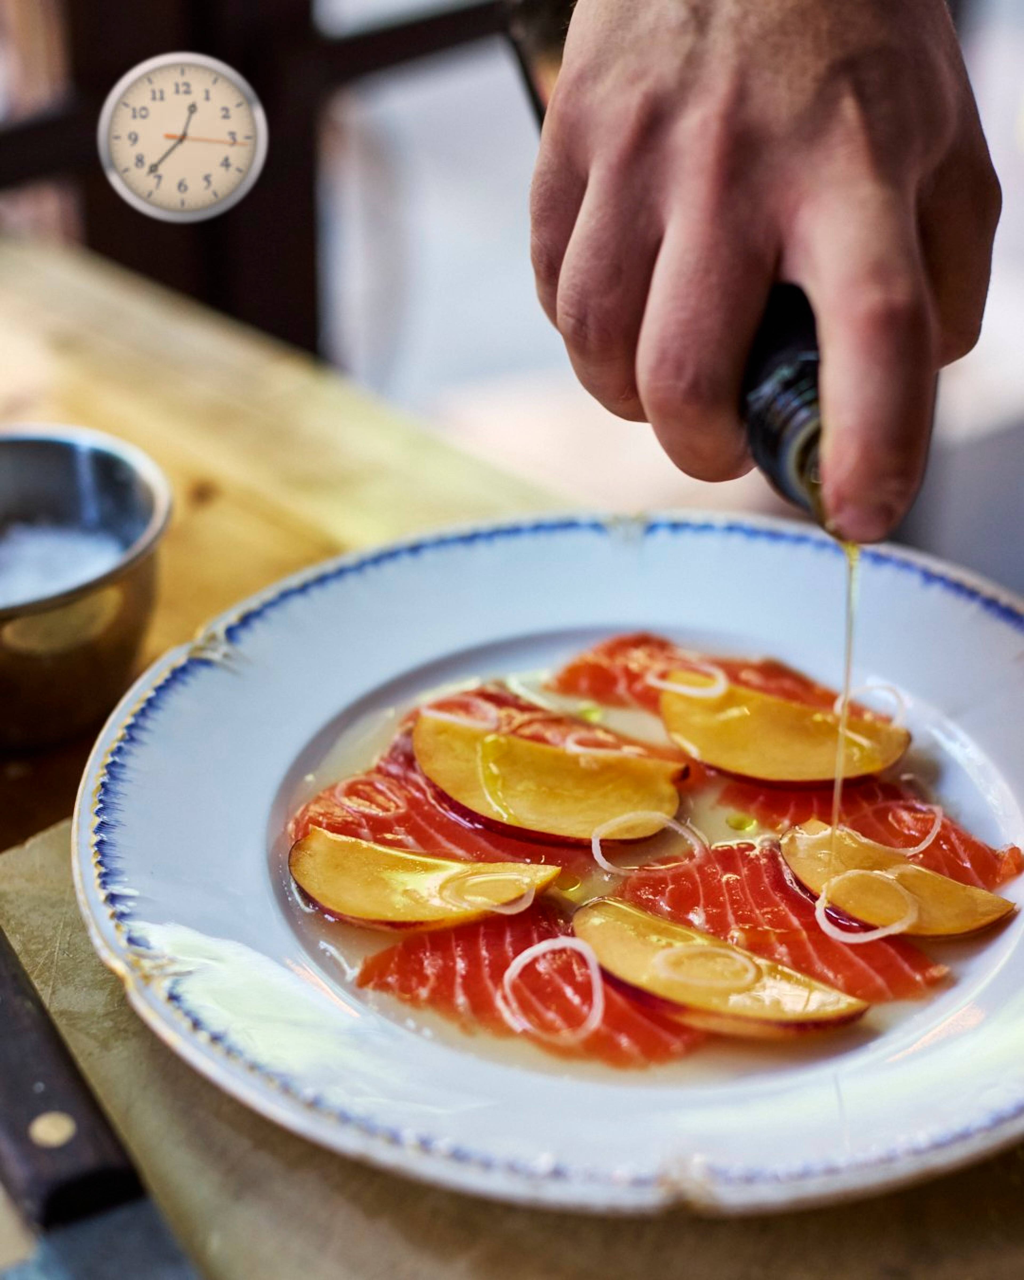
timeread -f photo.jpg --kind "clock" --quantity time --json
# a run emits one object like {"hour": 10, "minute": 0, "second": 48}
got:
{"hour": 12, "minute": 37, "second": 16}
